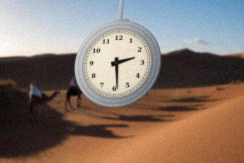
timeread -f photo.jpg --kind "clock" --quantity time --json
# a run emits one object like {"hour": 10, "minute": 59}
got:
{"hour": 2, "minute": 29}
